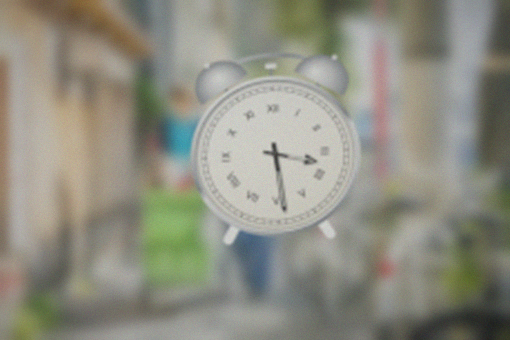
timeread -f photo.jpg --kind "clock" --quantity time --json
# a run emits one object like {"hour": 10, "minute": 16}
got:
{"hour": 3, "minute": 29}
